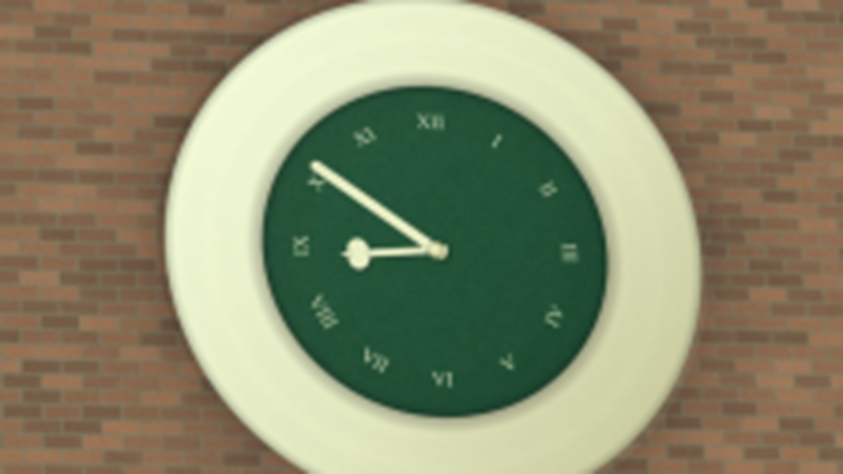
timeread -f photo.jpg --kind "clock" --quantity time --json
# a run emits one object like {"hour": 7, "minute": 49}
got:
{"hour": 8, "minute": 51}
